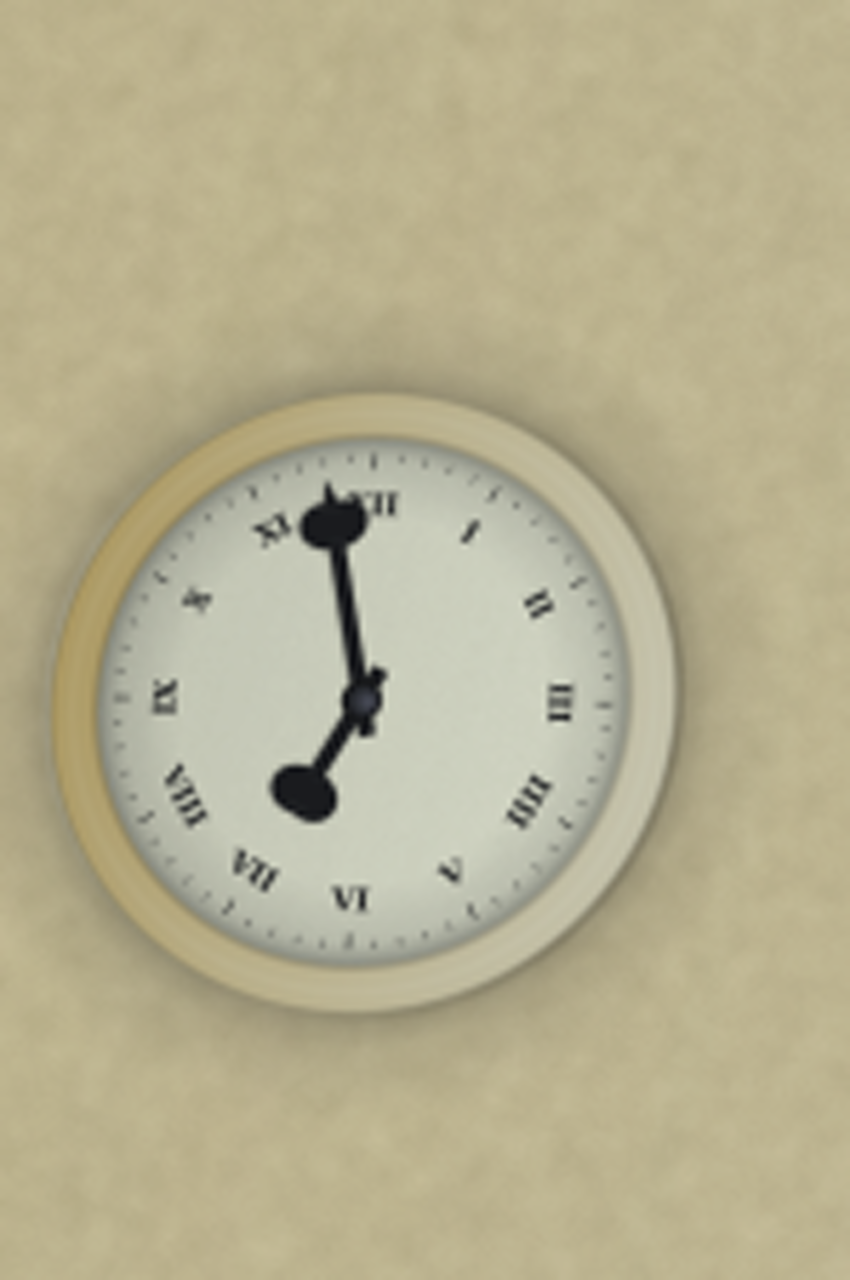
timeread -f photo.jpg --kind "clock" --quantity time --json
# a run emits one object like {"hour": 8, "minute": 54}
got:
{"hour": 6, "minute": 58}
